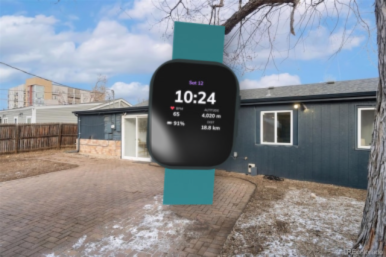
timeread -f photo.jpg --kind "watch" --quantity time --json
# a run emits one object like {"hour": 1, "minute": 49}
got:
{"hour": 10, "minute": 24}
